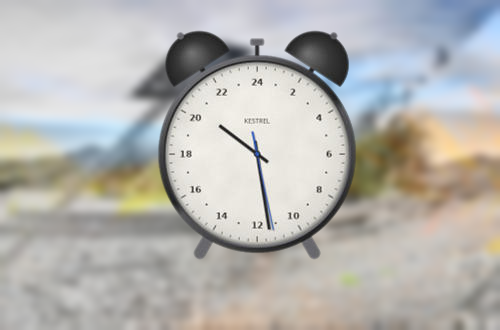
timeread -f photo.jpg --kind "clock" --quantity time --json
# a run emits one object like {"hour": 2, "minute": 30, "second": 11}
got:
{"hour": 20, "minute": 28, "second": 28}
